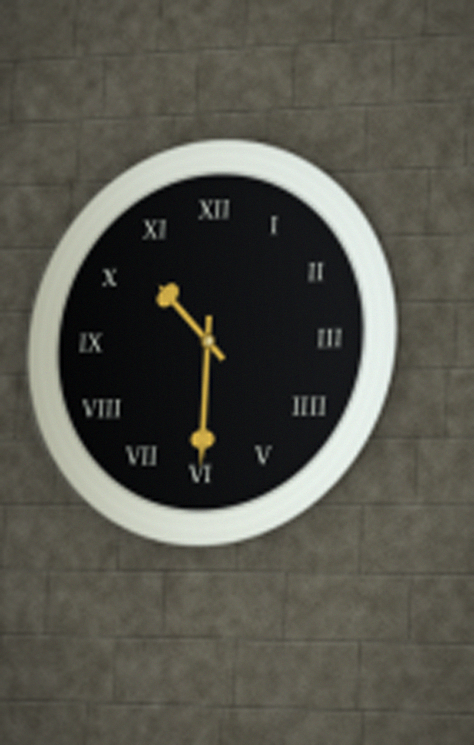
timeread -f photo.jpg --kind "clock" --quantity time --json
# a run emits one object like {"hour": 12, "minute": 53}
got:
{"hour": 10, "minute": 30}
